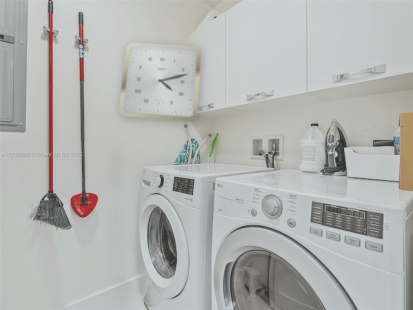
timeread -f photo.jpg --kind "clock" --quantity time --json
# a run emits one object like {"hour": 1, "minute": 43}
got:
{"hour": 4, "minute": 12}
